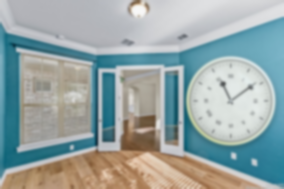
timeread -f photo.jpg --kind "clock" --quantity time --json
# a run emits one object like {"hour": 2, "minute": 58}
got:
{"hour": 11, "minute": 9}
